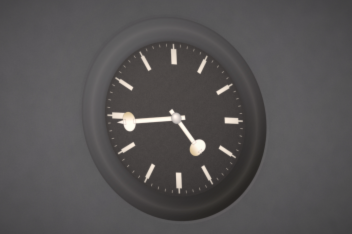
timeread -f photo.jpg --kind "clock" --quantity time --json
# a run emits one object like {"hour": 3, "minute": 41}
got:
{"hour": 4, "minute": 44}
